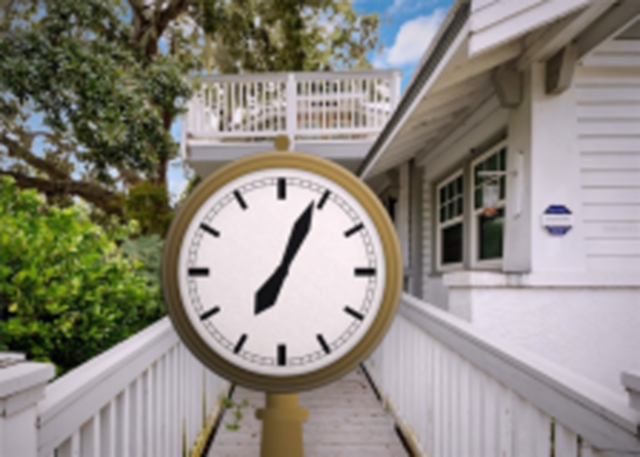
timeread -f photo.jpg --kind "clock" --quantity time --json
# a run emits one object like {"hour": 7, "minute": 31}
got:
{"hour": 7, "minute": 4}
